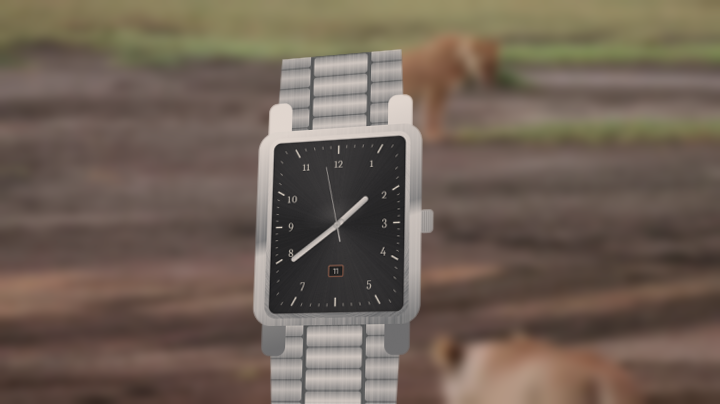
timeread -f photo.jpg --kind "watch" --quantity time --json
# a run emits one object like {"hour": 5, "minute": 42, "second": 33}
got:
{"hour": 1, "minute": 38, "second": 58}
